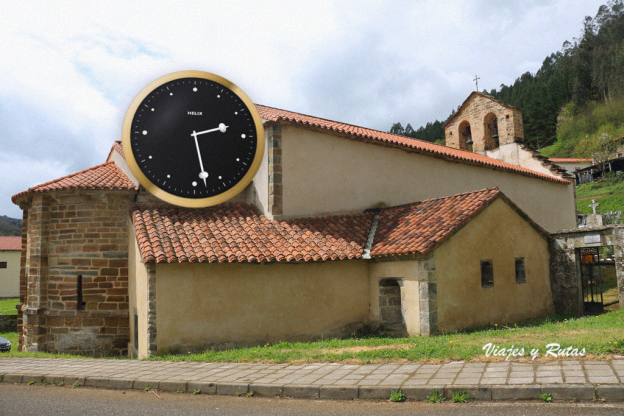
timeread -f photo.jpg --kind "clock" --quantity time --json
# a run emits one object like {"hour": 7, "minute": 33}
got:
{"hour": 2, "minute": 28}
